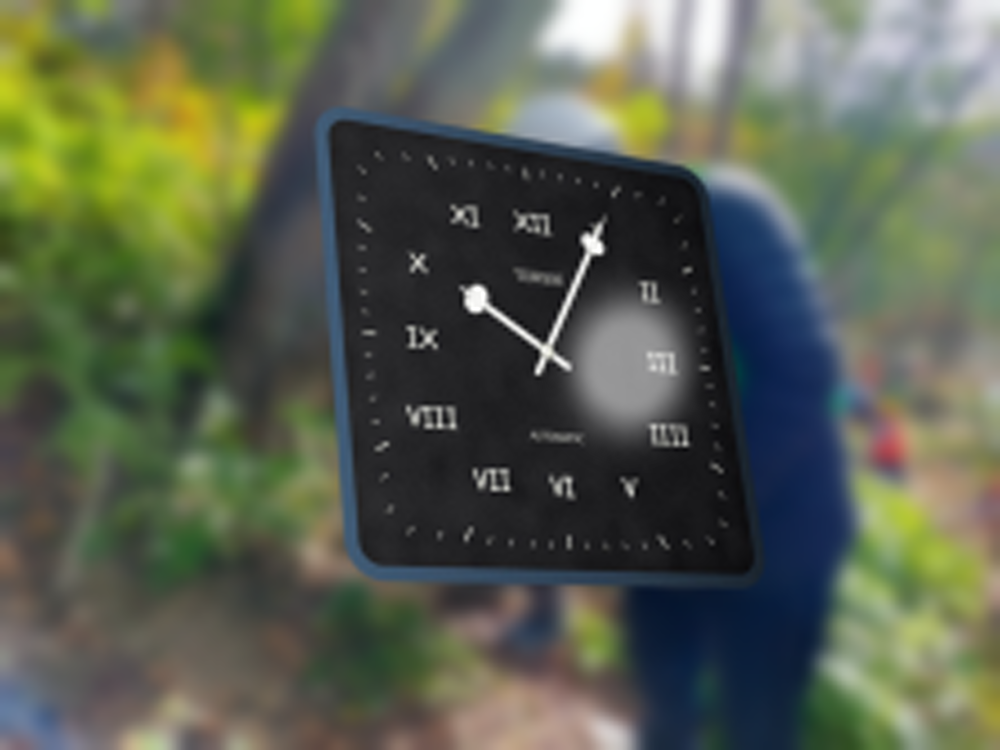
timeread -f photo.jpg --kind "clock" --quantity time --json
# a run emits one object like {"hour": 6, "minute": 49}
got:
{"hour": 10, "minute": 5}
